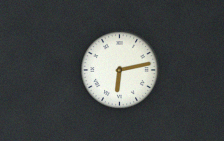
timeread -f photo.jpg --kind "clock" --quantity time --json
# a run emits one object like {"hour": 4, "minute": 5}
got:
{"hour": 6, "minute": 13}
